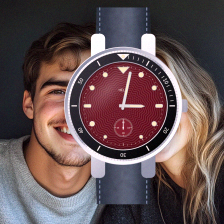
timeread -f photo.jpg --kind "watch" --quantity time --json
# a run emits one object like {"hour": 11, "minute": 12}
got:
{"hour": 3, "minute": 2}
